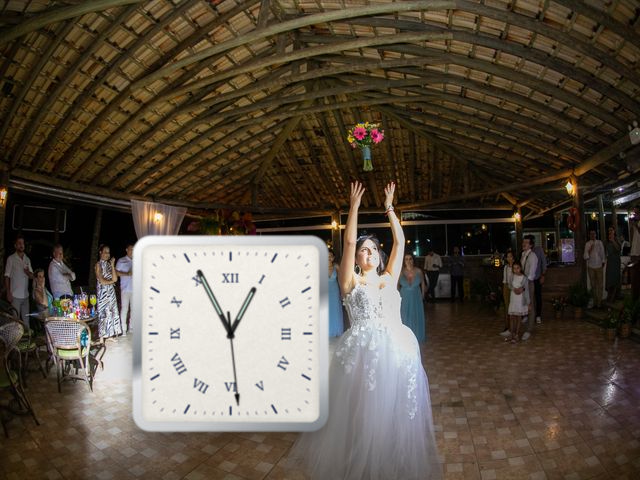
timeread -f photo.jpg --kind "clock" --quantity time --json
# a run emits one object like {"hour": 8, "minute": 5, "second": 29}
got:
{"hour": 12, "minute": 55, "second": 29}
